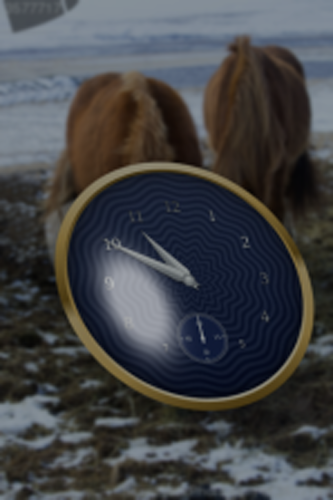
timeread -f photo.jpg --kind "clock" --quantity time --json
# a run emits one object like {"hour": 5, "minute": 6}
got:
{"hour": 10, "minute": 50}
